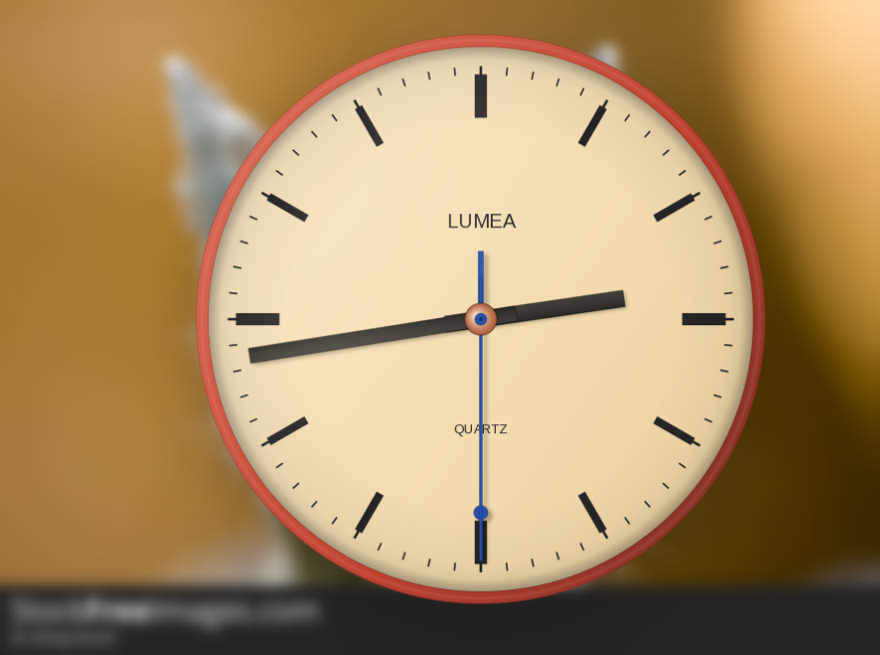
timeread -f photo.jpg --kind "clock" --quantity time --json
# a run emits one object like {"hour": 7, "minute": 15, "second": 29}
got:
{"hour": 2, "minute": 43, "second": 30}
